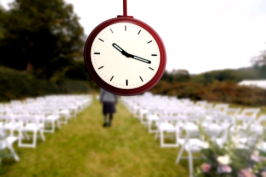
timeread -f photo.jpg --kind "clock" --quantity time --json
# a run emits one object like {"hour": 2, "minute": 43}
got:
{"hour": 10, "minute": 18}
